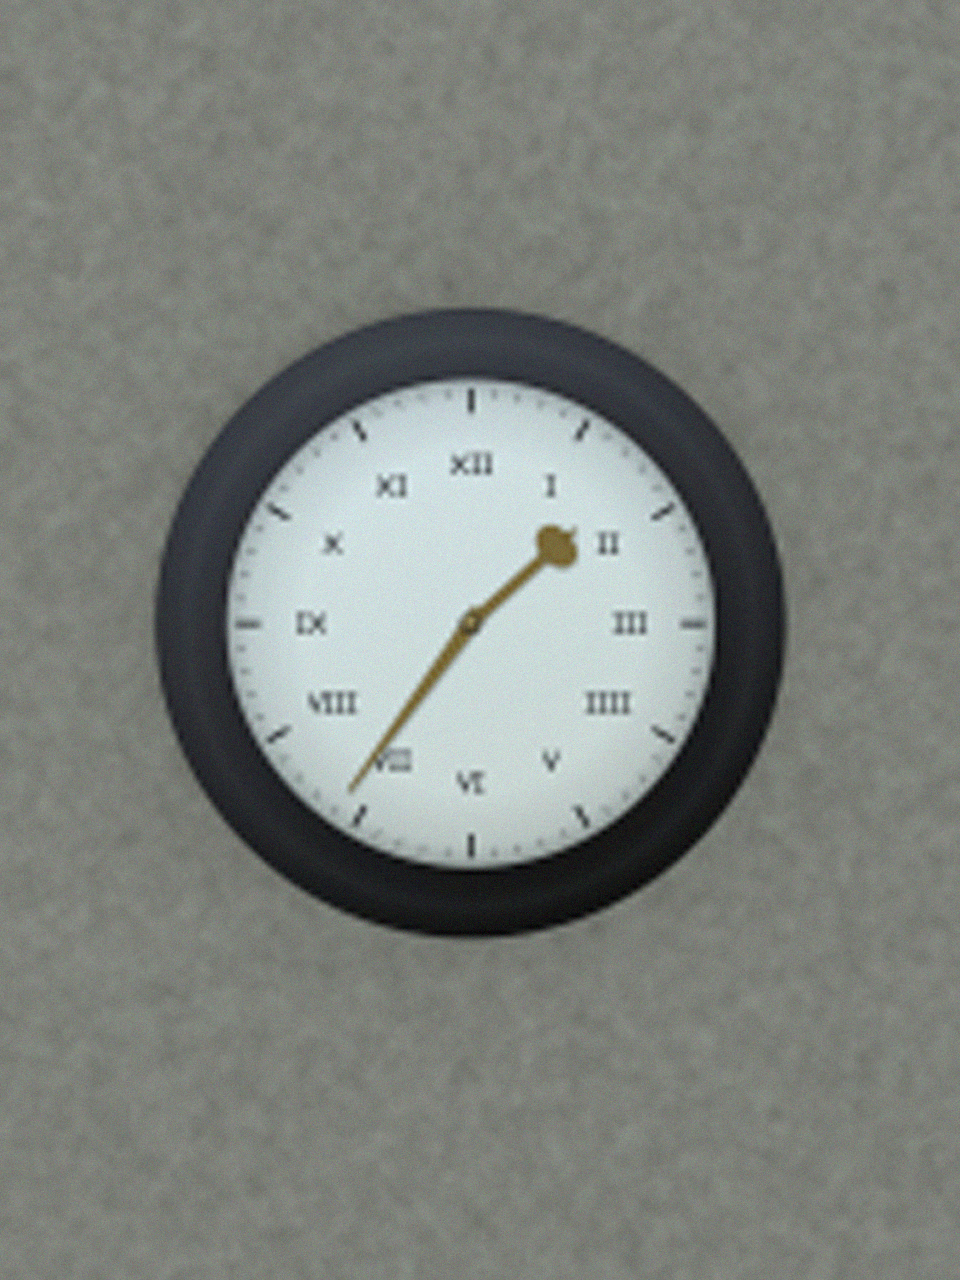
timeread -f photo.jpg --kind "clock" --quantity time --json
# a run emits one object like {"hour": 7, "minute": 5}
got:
{"hour": 1, "minute": 36}
